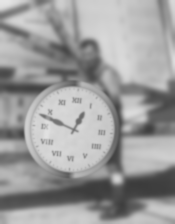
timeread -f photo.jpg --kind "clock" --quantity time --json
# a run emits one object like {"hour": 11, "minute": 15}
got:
{"hour": 12, "minute": 48}
